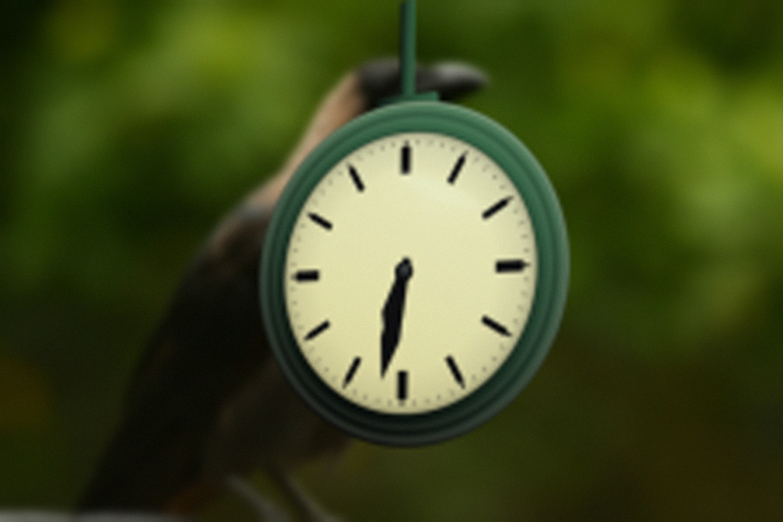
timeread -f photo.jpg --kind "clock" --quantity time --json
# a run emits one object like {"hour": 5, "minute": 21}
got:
{"hour": 6, "minute": 32}
